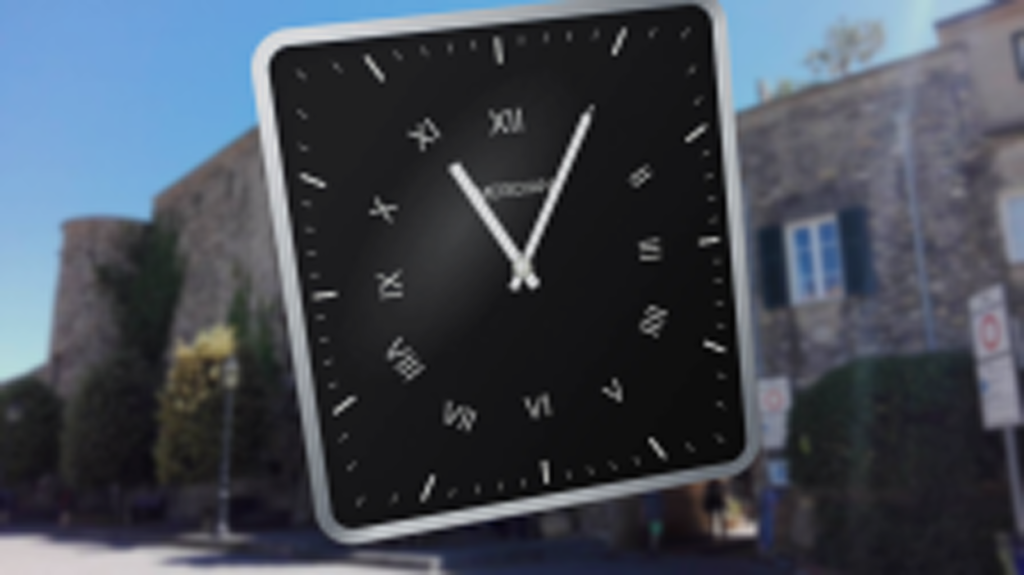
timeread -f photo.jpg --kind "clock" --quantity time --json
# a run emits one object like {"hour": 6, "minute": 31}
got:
{"hour": 11, "minute": 5}
